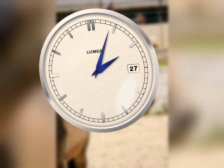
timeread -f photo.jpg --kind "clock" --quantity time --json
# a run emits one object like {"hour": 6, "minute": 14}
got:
{"hour": 2, "minute": 4}
